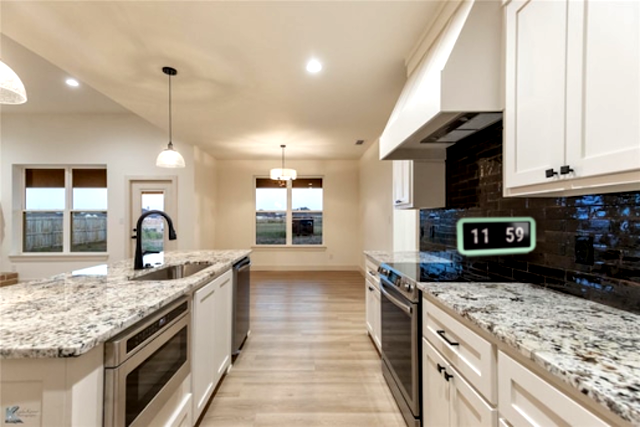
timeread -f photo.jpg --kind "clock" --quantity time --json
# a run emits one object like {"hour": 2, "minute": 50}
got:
{"hour": 11, "minute": 59}
